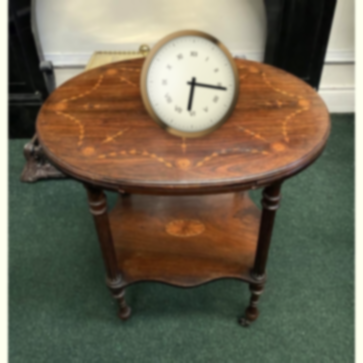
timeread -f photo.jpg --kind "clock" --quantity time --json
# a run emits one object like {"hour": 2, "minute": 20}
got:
{"hour": 6, "minute": 16}
